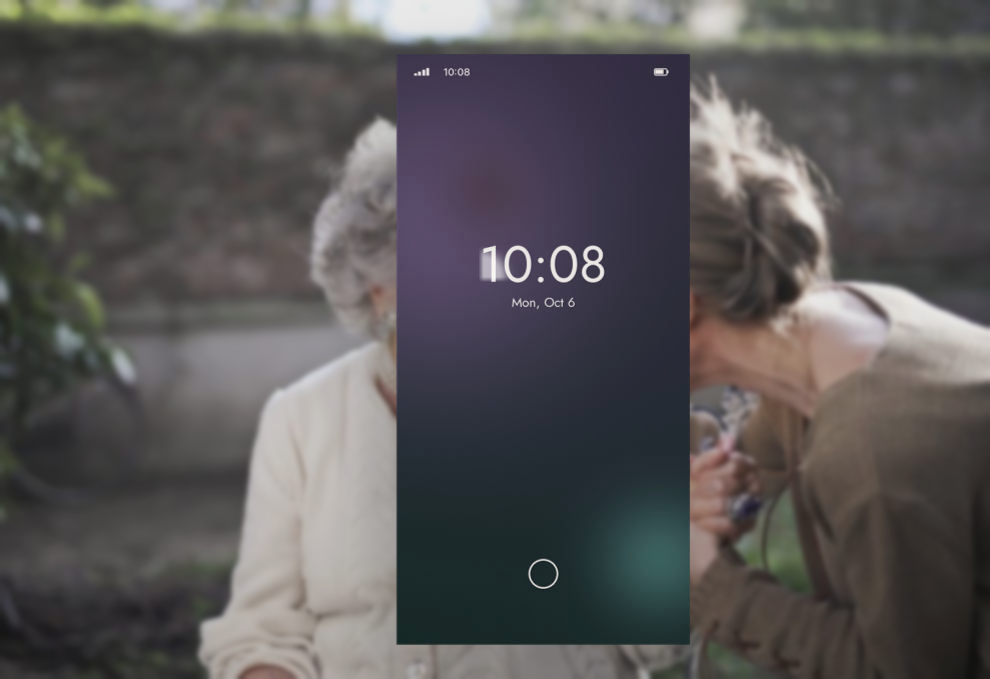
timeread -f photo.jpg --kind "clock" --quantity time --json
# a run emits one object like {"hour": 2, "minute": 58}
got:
{"hour": 10, "minute": 8}
